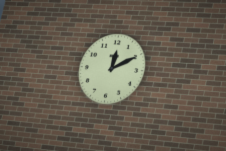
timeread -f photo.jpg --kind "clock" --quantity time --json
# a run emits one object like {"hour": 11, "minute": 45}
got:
{"hour": 12, "minute": 10}
